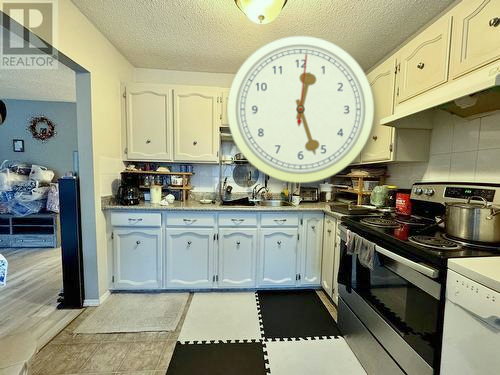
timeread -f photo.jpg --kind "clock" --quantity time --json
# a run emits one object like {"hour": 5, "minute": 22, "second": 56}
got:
{"hour": 12, "minute": 27, "second": 1}
